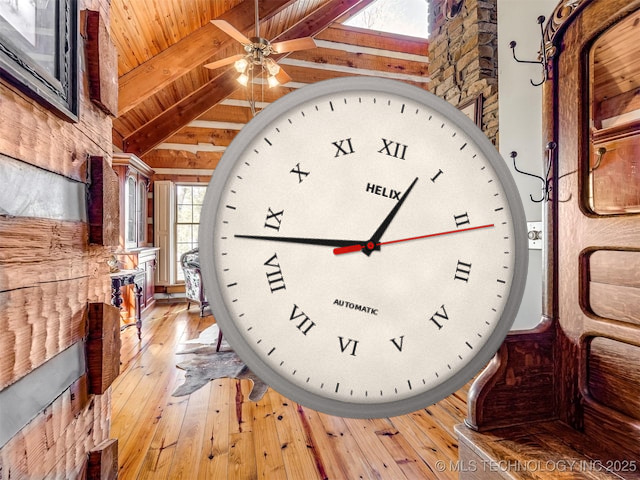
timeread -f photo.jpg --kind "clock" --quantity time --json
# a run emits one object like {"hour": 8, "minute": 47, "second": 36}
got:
{"hour": 12, "minute": 43, "second": 11}
